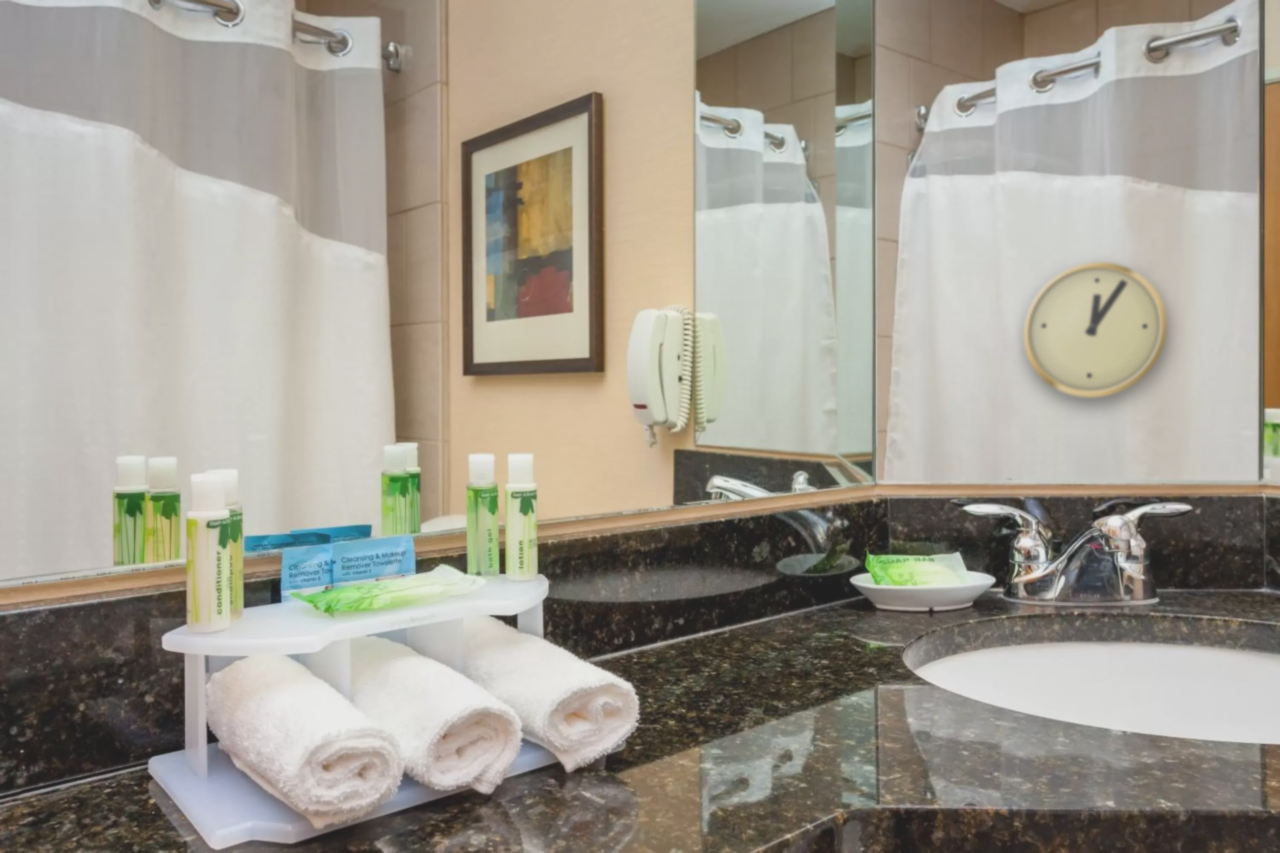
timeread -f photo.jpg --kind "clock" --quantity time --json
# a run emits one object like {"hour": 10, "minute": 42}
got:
{"hour": 12, "minute": 5}
